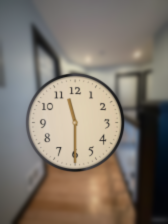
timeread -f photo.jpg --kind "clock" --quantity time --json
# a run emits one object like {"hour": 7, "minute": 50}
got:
{"hour": 11, "minute": 30}
